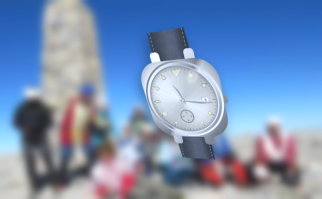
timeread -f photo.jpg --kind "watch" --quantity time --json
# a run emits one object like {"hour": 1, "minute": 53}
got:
{"hour": 11, "minute": 16}
